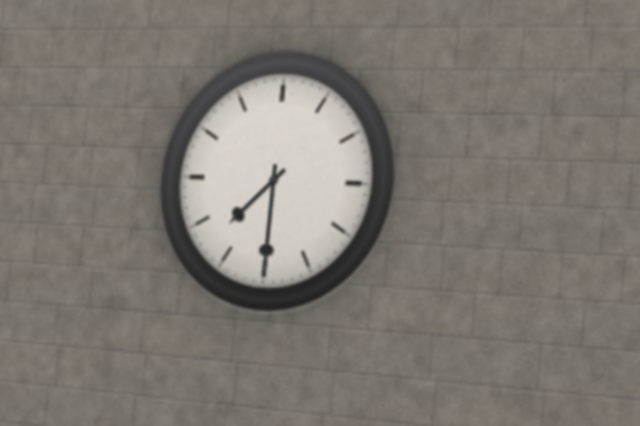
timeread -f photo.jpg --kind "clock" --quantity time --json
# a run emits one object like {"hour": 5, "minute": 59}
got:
{"hour": 7, "minute": 30}
